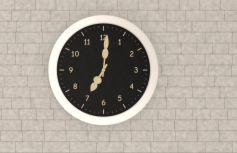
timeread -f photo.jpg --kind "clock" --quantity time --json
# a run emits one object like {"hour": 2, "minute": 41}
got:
{"hour": 7, "minute": 1}
